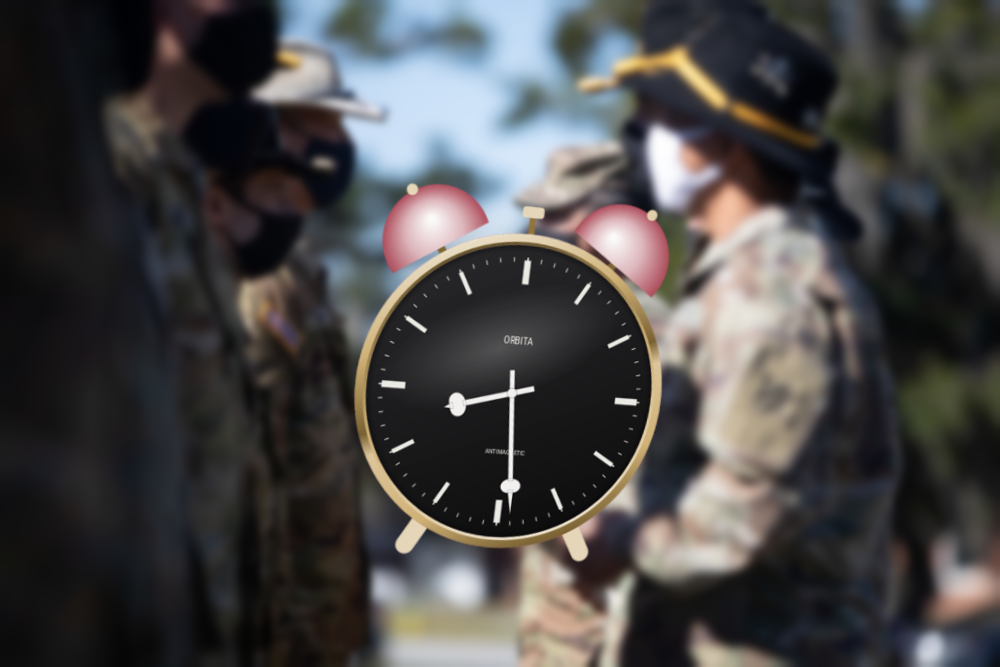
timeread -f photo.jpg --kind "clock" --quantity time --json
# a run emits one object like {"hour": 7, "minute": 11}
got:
{"hour": 8, "minute": 29}
